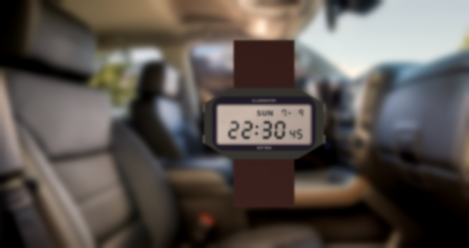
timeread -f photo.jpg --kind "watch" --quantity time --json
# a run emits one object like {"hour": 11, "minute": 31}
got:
{"hour": 22, "minute": 30}
